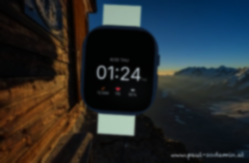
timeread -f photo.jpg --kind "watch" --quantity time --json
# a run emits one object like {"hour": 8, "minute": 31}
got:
{"hour": 1, "minute": 24}
